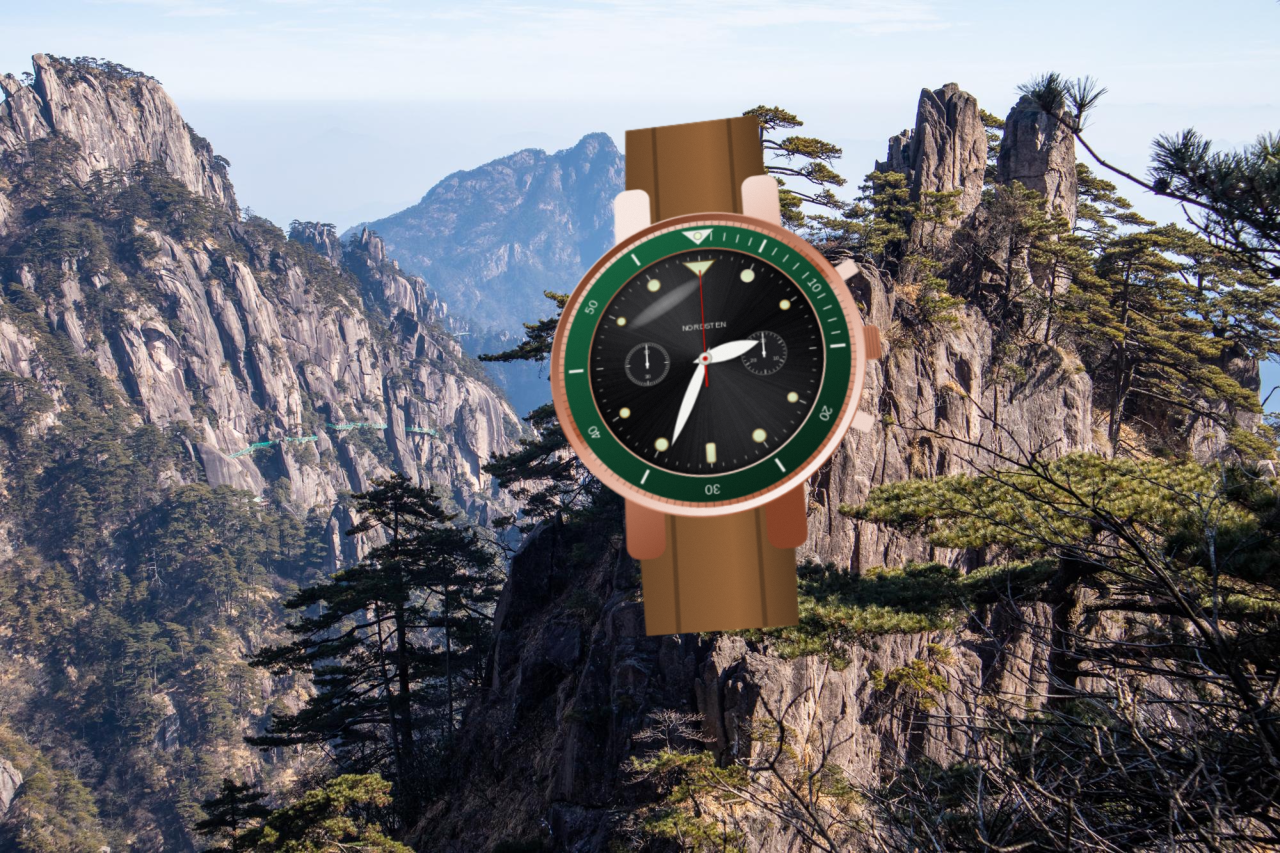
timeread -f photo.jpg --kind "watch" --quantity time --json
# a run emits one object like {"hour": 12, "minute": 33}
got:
{"hour": 2, "minute": 34}
